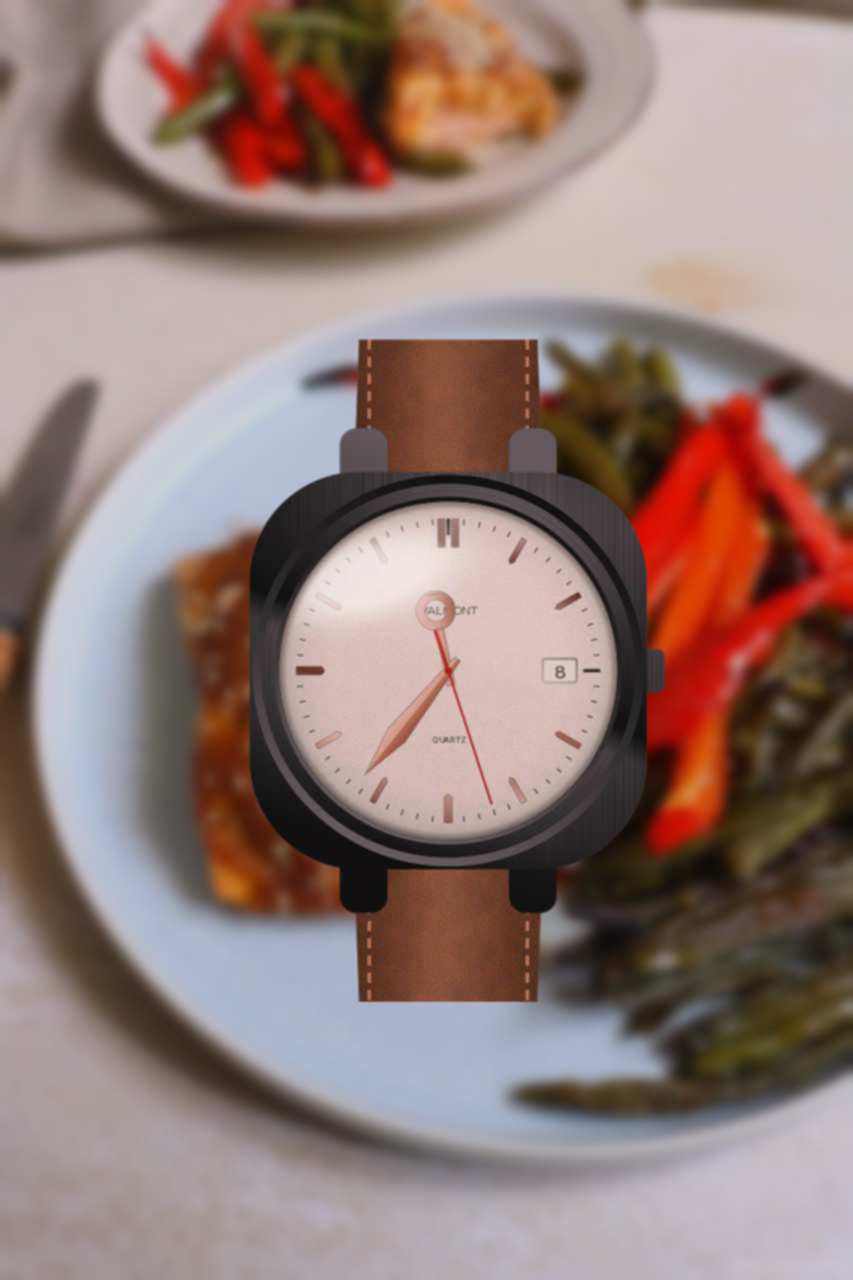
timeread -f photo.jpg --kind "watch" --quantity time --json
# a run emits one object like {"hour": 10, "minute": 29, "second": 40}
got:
{"hour": 11, "minute": 36, "second": 27}
